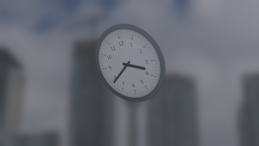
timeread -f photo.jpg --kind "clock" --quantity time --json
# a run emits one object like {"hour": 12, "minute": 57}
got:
{"hour": 3, "minute": 39}
